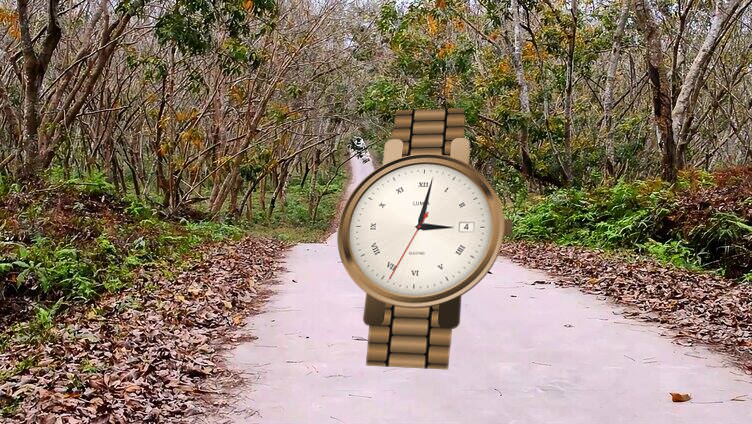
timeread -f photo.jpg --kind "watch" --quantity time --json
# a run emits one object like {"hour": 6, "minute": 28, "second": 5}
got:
{"hour": 3, "minute": 1, "second": 34}
